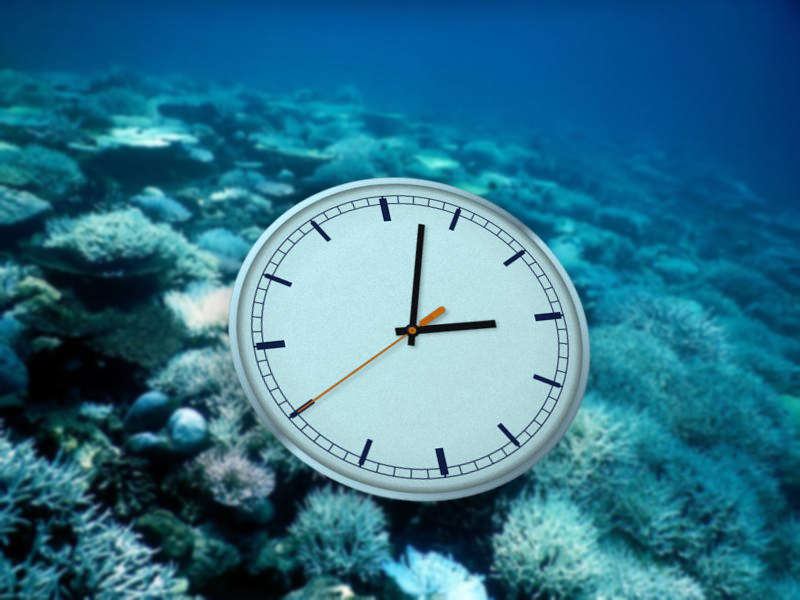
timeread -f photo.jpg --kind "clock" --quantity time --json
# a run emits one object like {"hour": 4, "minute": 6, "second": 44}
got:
{"hour": 3, "minute": 2, "second": 40}
